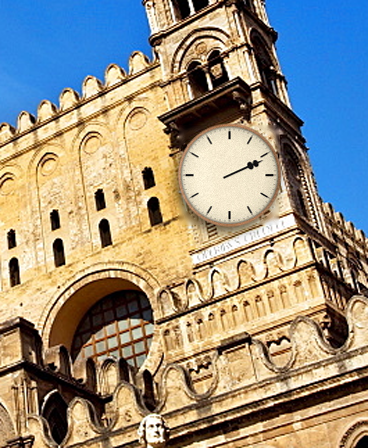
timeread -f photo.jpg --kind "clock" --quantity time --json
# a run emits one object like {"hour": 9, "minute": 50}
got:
{"hour": 2, "minute": 11}
